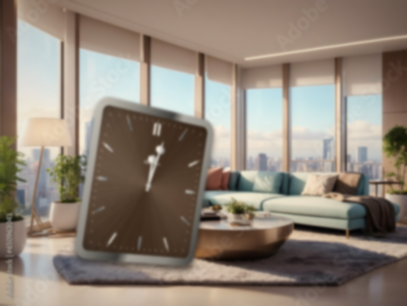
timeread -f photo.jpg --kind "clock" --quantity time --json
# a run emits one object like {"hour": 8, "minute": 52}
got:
{"hour": 12, "minute": 2}
